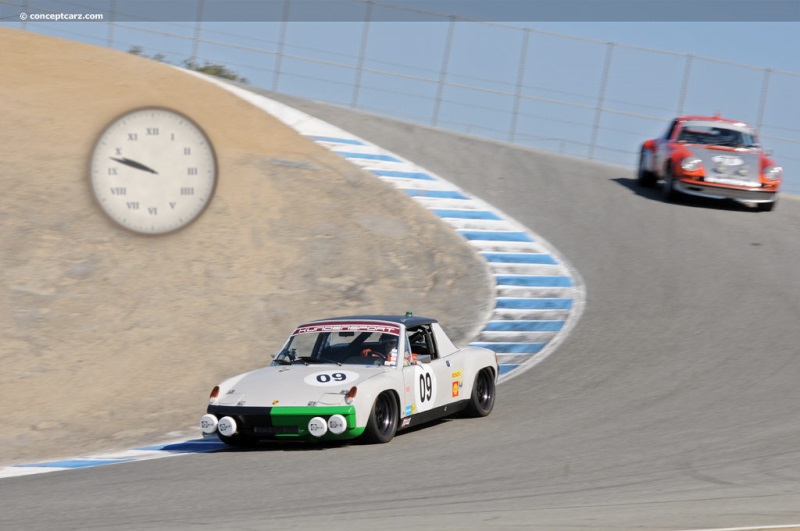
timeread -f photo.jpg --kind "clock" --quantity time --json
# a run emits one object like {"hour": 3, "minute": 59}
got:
{"hour": 9, "minute": 48}
